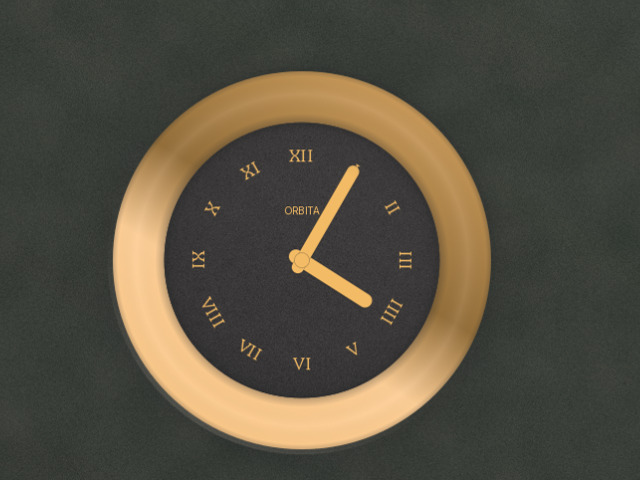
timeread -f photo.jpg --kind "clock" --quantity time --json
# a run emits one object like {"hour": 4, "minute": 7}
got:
{"hour": 4, "minute": 5}
